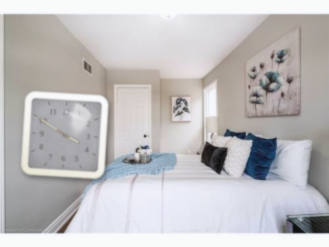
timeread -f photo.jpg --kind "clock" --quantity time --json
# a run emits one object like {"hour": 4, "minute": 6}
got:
{"hour": 3, "minute": 50}
